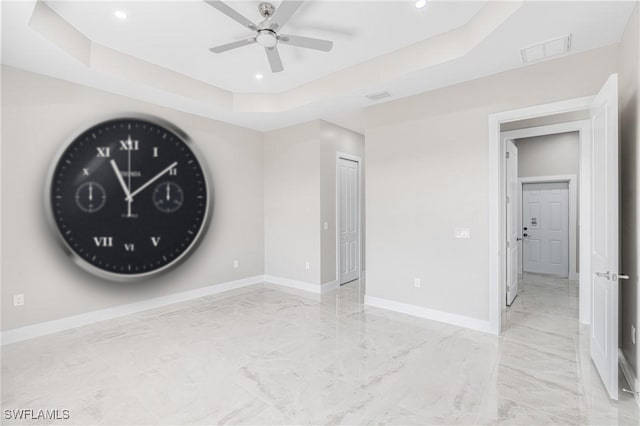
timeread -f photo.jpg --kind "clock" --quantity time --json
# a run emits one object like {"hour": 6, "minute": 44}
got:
{"hour": 11, "minute": 9}
